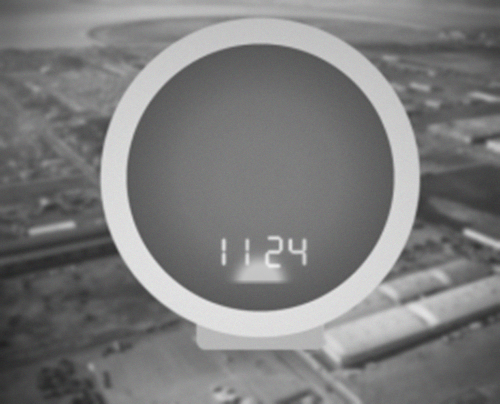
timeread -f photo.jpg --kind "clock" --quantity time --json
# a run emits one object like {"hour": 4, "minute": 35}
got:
{"hour": 11, "minute": 24}
